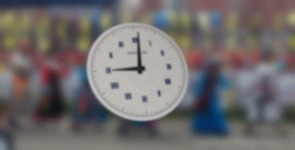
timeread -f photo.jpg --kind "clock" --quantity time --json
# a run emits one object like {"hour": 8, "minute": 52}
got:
{"hour": 9, "minute": 1}
